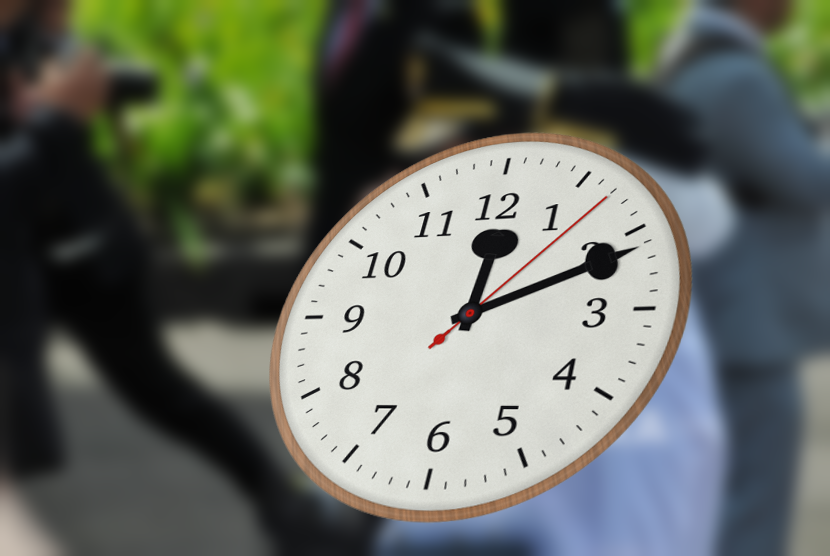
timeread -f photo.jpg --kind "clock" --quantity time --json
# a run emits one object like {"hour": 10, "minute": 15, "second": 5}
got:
{"hour": 12, "minute": 11, "second": 7}
